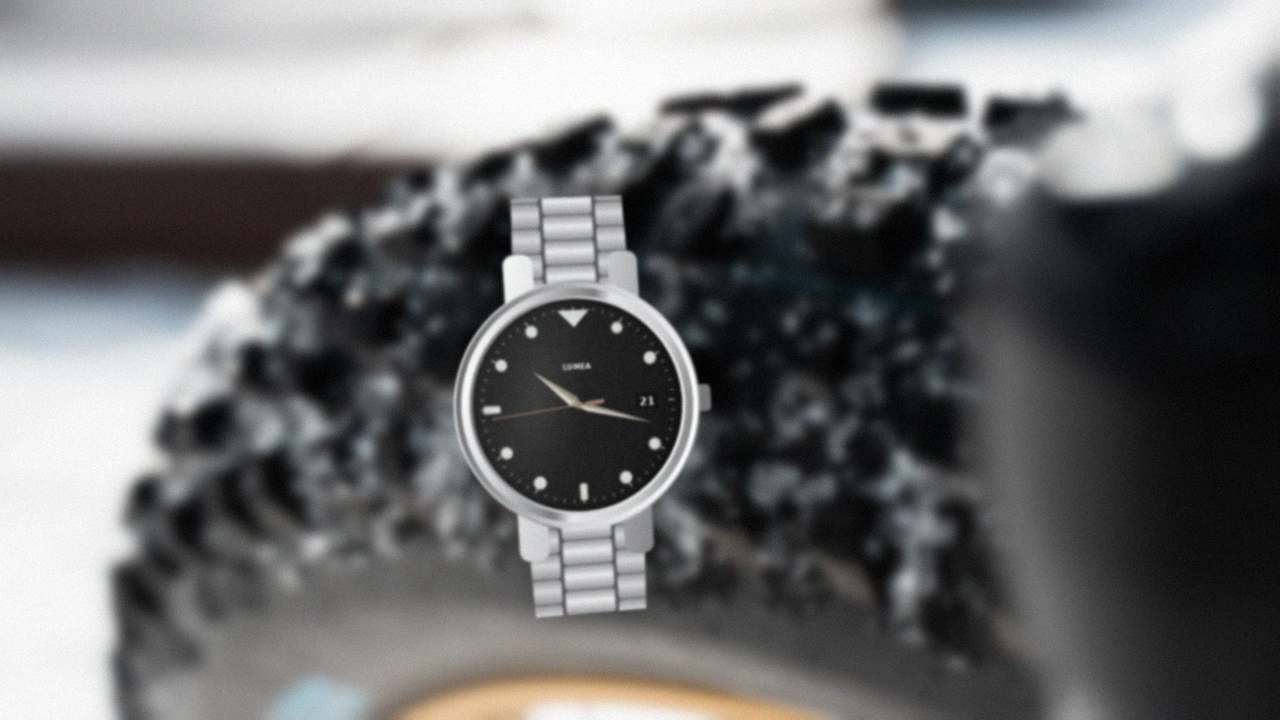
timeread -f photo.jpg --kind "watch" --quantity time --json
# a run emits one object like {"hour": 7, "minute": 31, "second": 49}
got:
{"hour": 10, "minute": 17, "second": 44}
